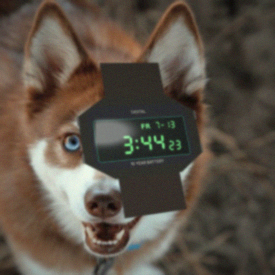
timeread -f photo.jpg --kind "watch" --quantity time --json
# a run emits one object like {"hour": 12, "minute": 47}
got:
{"hour": 3, "minute": 44}
